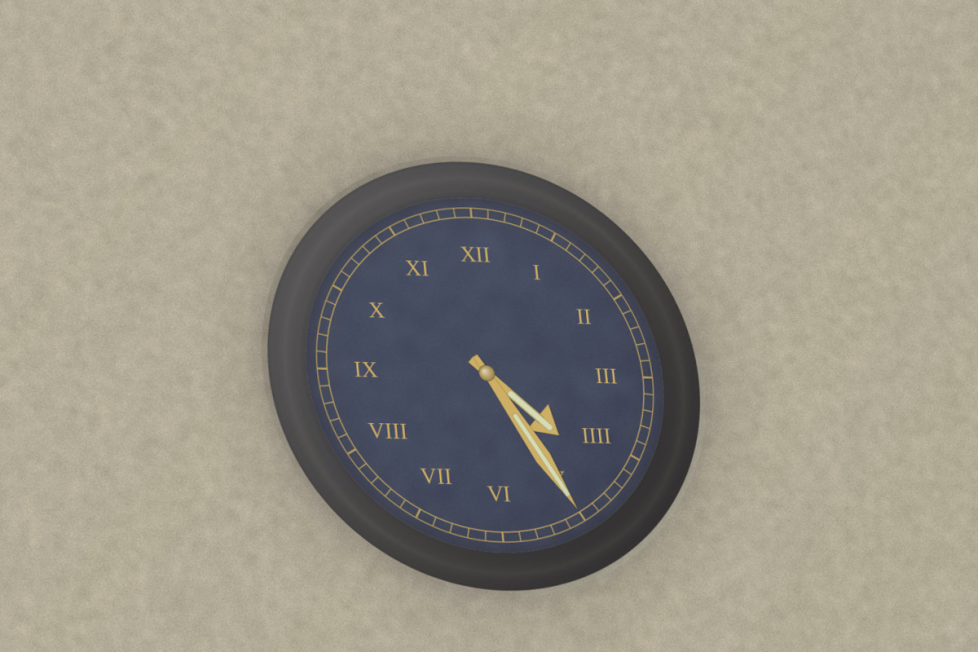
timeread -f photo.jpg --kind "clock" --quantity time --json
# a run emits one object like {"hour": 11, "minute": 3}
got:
{"hour": 4, "minute": 25}
